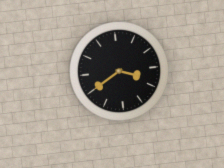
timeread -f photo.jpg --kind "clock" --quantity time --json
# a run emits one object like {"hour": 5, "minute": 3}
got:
{"hour": 3, "minute": 40}
